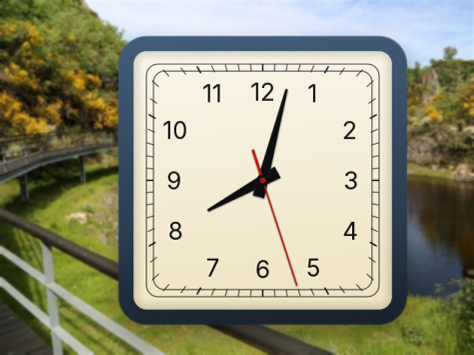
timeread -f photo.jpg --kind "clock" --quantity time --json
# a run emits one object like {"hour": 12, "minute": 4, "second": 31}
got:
{"hour": 8, "minute": 2, "second": 27}
